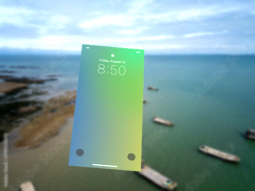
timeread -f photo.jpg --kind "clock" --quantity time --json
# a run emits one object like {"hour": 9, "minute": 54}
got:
{"hour": 8, "minute": 50}
